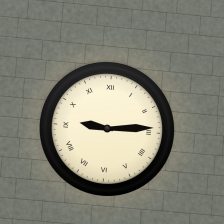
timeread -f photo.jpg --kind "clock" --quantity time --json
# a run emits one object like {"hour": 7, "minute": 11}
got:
{"hour": 9, "minute": 14}
